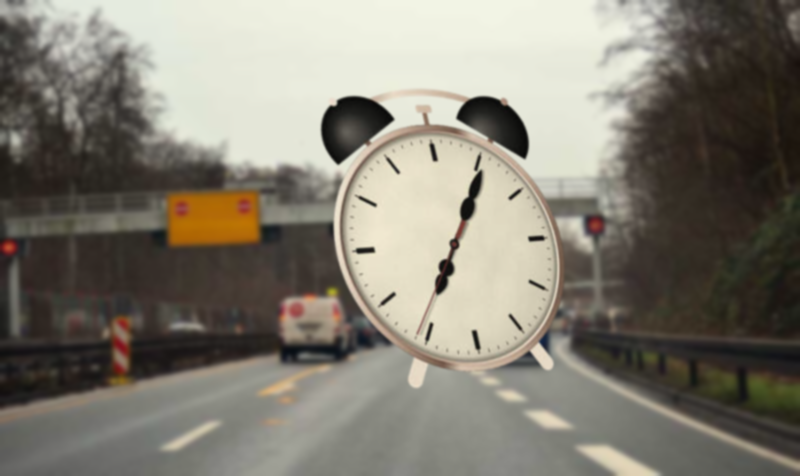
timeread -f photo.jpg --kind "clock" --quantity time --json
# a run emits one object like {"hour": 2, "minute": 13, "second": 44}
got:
{"hour": 7, "minute": 5, "second": 36}
